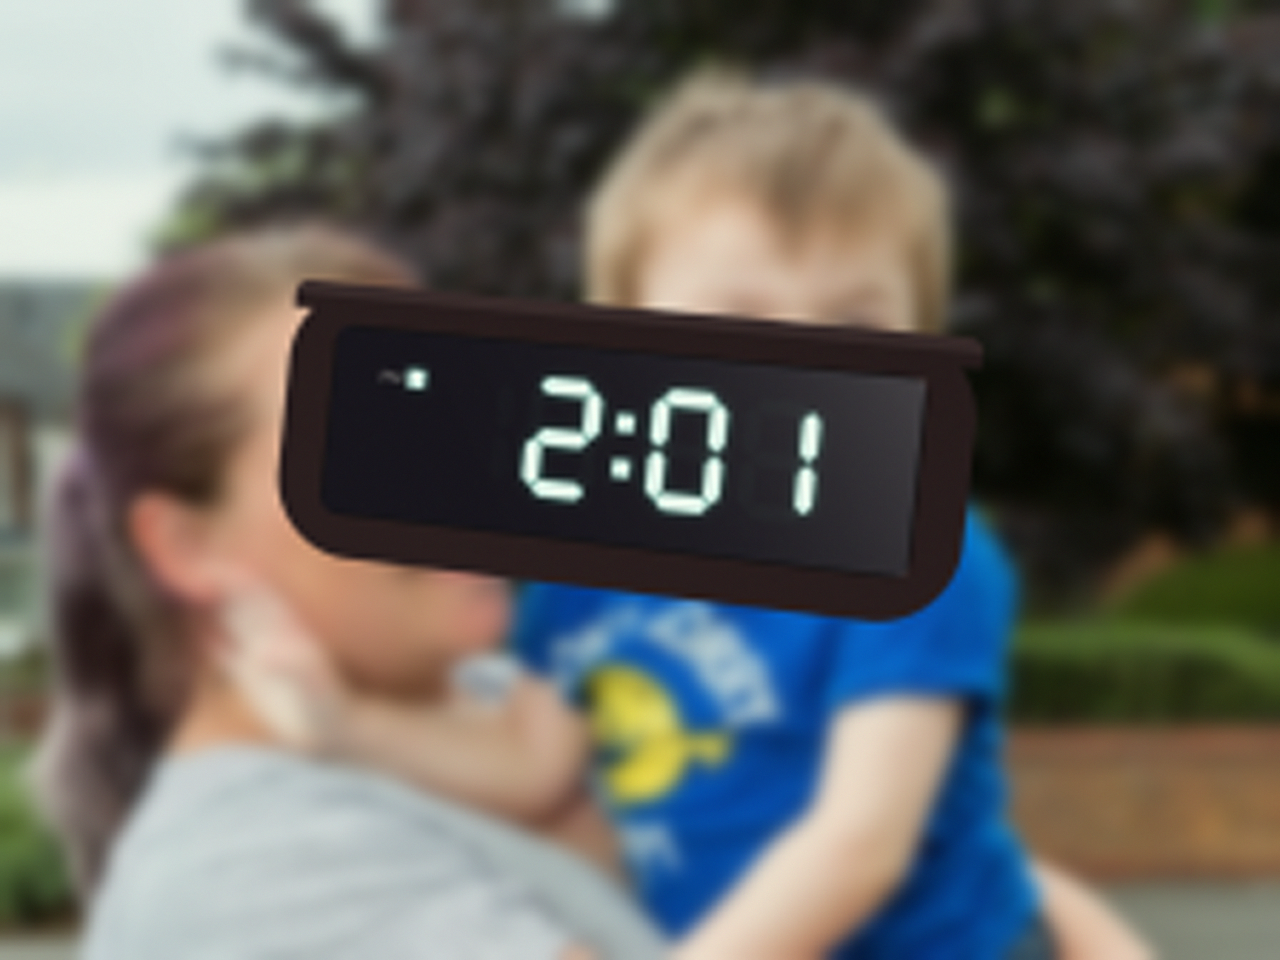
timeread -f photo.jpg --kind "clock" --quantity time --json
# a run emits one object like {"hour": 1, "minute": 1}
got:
{"hour": 2, "minute": 1}
